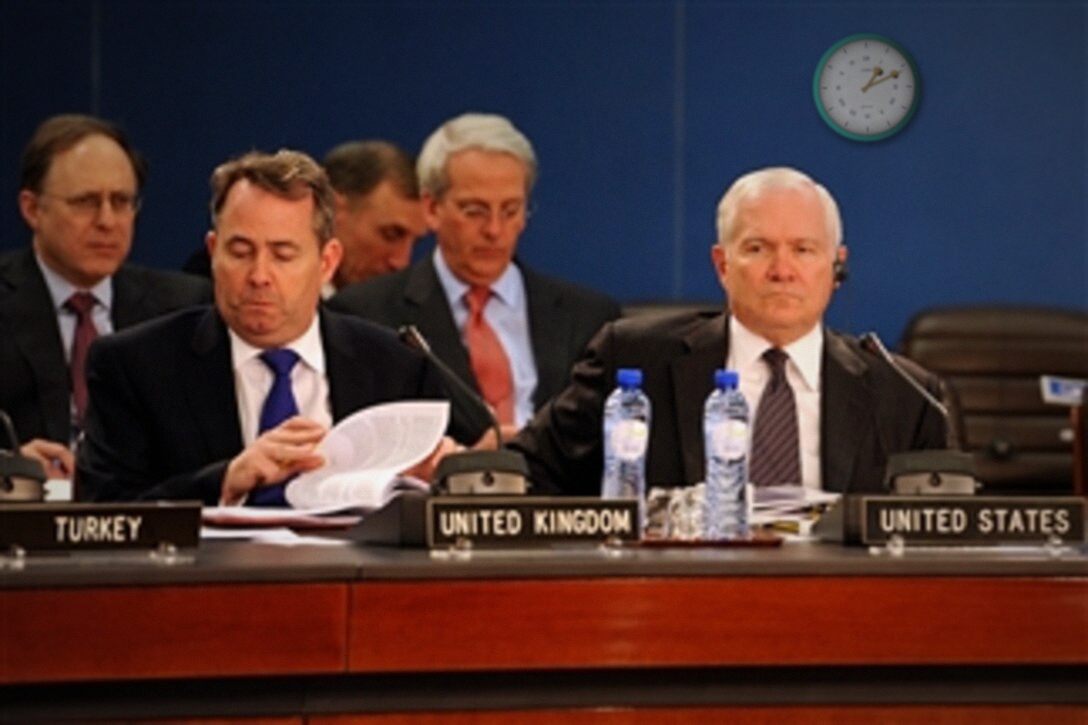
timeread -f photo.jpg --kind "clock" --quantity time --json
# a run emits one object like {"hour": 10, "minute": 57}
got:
{"hour": 1, "minute": 11}
